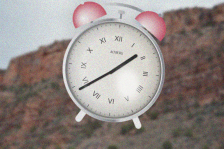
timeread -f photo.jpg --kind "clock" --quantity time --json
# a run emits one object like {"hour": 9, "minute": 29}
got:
{"hour": 1, "minute": 39}
